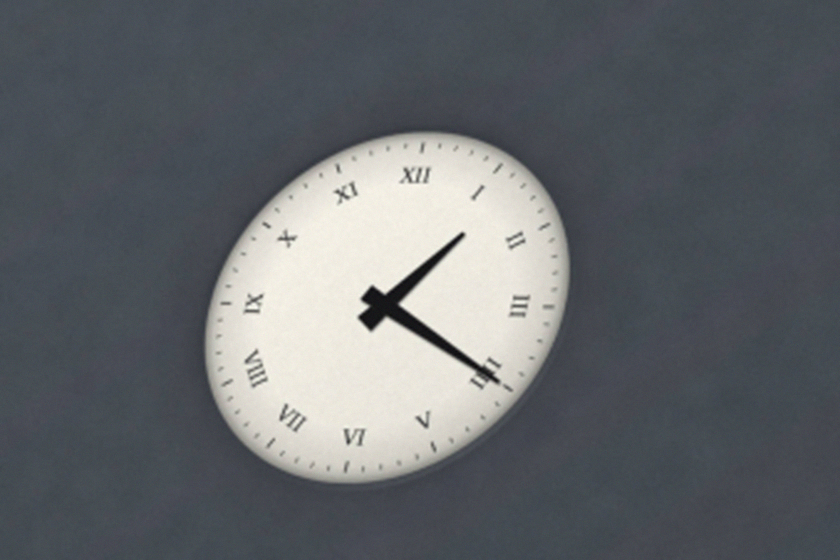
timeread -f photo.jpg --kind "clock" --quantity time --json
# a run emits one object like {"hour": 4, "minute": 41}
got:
{"hour": 1, "minute": 20}
